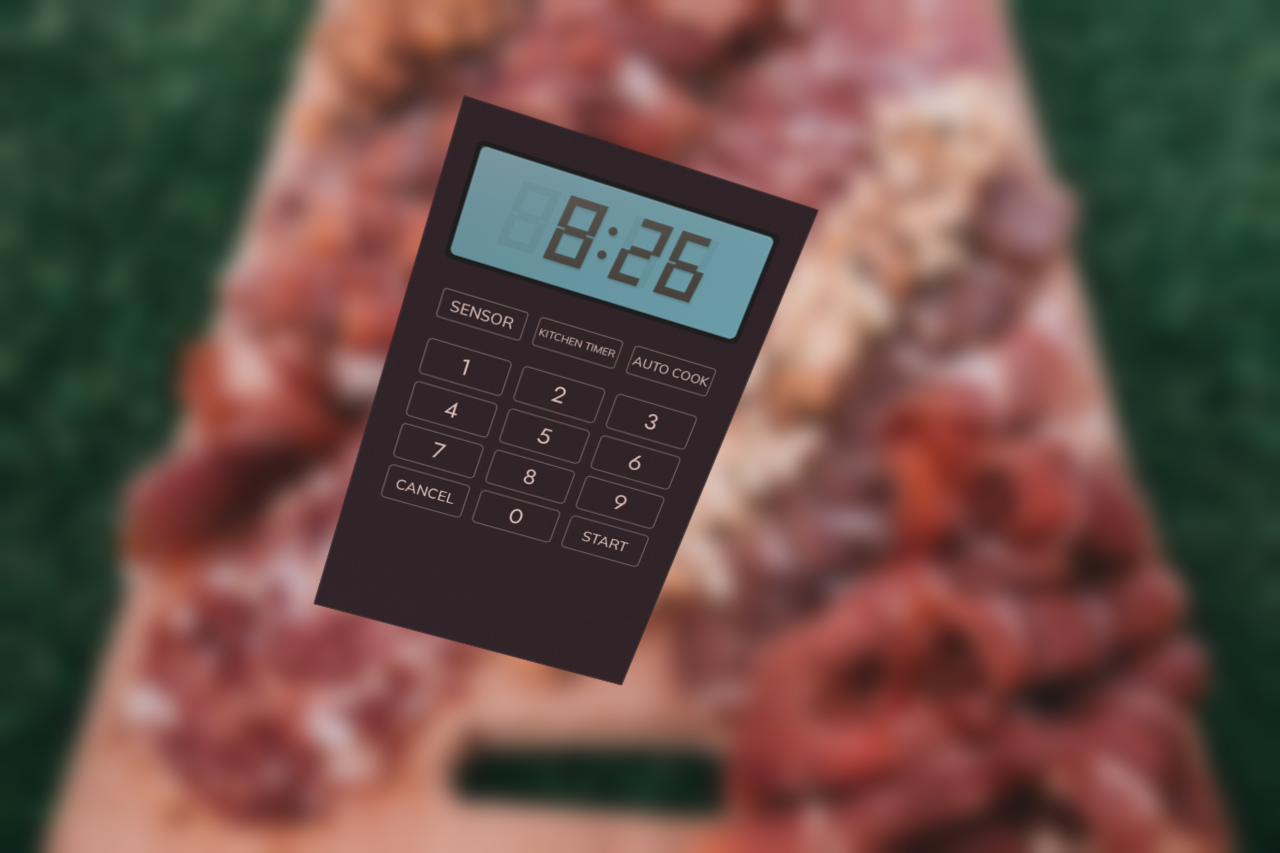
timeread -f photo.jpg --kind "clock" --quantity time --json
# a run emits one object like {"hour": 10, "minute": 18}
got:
{"hour": 8, "minute": 26}
